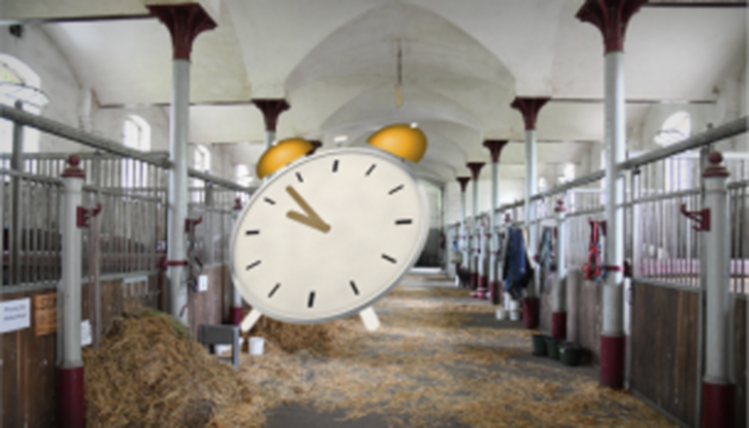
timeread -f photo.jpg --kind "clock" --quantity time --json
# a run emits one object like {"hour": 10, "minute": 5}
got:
{"hour": 9, "minute": 53}
